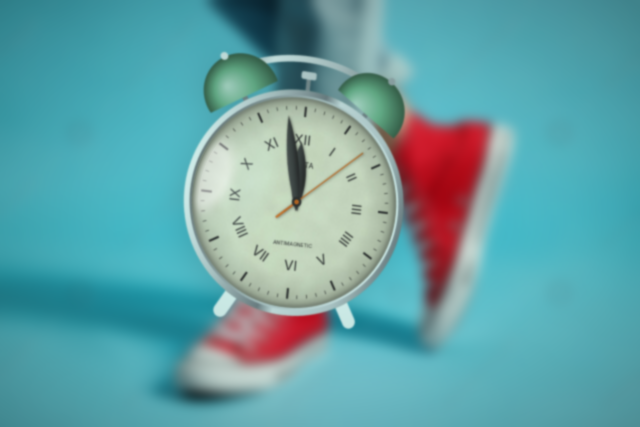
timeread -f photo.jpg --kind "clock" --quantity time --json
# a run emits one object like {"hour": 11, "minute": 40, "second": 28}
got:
{"hour": 11, "minute": 58, "second": 8}
